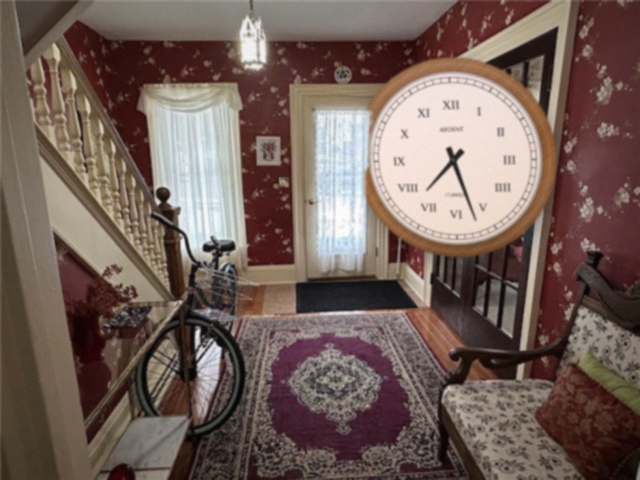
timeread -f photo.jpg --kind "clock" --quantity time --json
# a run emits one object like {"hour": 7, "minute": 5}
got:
{"hour": 7, "minute": 27}
